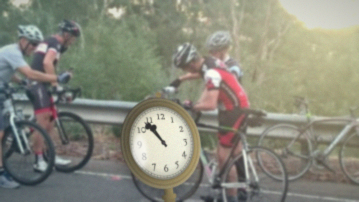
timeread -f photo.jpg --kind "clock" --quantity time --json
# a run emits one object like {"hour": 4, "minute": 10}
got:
{"hour": 10, "minute": 53}
